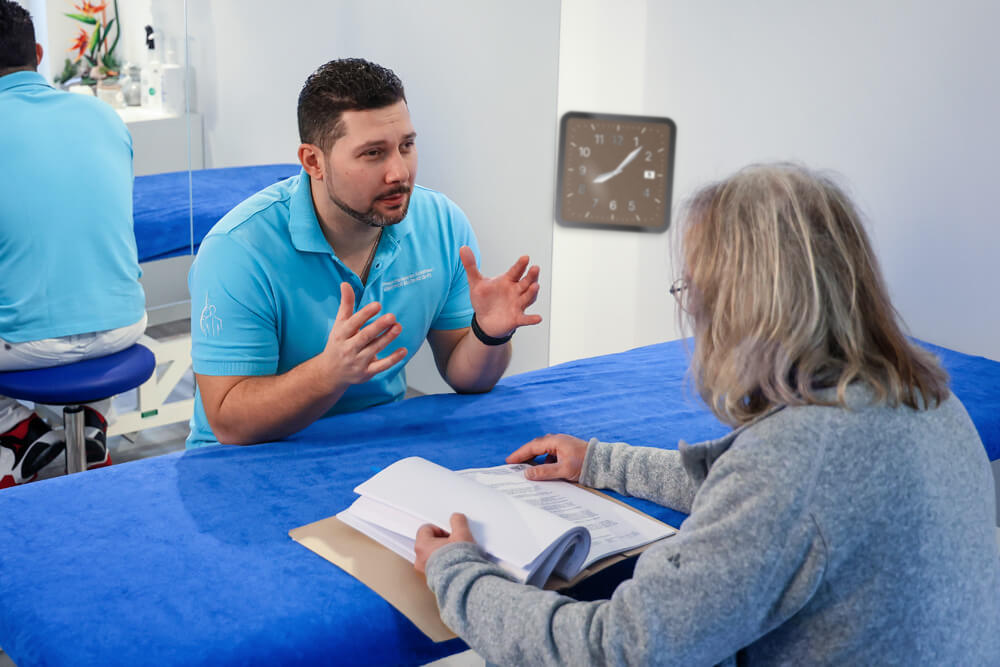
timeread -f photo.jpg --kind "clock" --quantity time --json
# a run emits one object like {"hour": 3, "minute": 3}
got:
{"hour": 8, "minute": 7}
